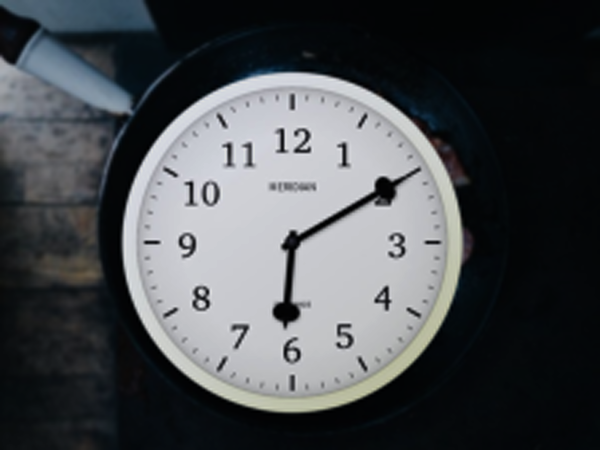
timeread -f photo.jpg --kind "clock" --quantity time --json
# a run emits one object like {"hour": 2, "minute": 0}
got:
{"hour": 6, "minute": 10}
